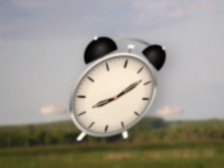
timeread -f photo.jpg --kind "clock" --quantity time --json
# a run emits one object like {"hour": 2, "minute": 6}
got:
{"hour": 8, "minute": 8}
